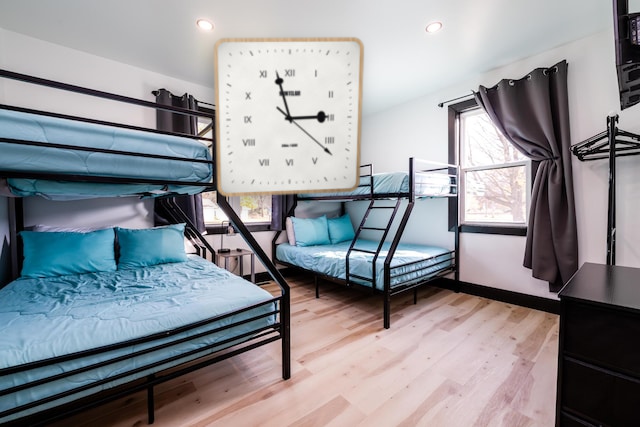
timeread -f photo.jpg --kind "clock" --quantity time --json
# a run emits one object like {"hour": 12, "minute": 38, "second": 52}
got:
{"hour": 2, "minute": 57, "second": 22}
